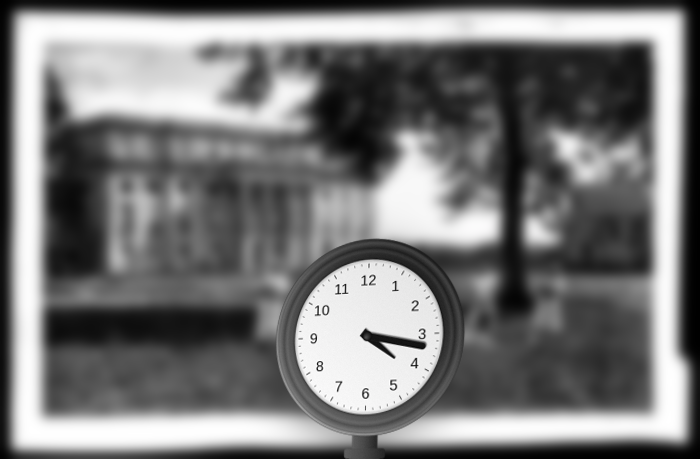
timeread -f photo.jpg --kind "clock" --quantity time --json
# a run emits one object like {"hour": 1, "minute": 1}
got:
{"hour": 4, "minute": 17}
